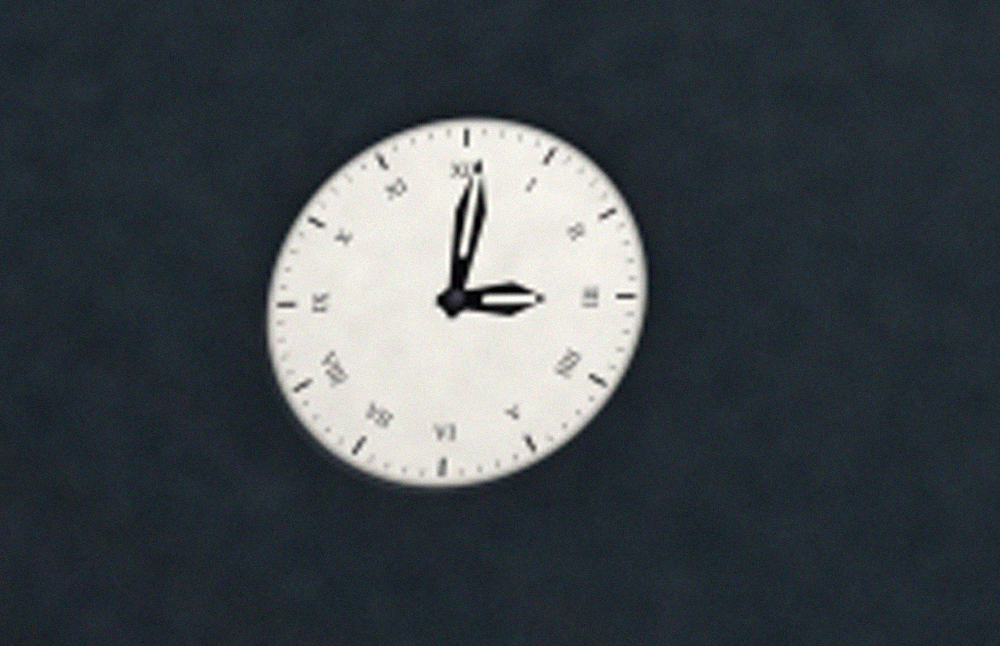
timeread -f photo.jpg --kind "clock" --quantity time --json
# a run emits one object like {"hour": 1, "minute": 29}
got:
{"hour": 3, "minute": 1}
